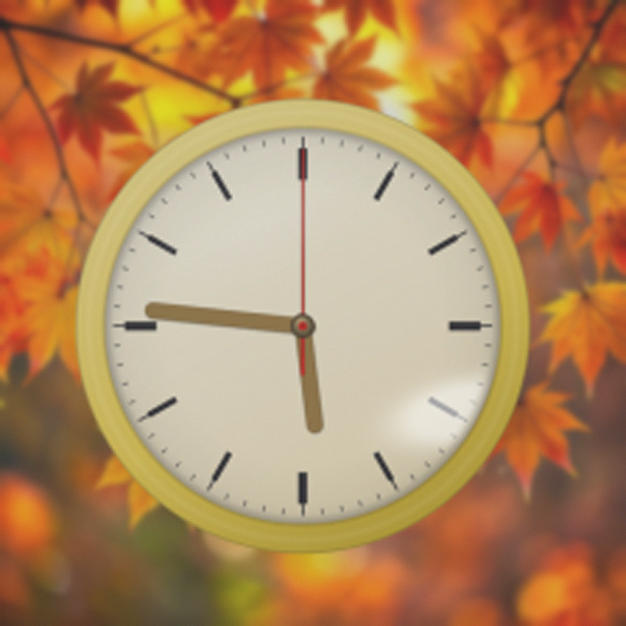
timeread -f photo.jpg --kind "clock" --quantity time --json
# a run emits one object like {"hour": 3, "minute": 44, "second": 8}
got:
{"hour": 5, "minute": 46, "second": 0}
